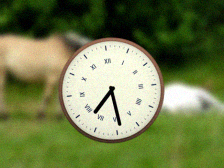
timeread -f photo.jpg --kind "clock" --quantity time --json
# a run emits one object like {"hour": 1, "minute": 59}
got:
{"hour": 7, "minute": 29}
